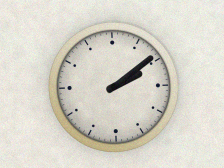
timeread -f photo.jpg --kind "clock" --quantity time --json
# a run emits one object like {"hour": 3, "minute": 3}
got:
{"hour": 2, "minute": 9}
